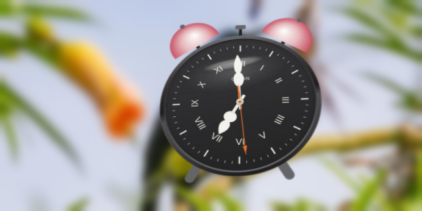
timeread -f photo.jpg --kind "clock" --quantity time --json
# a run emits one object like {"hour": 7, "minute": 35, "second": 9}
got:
{"hour": 6, "minute": 59, "second": 29}
